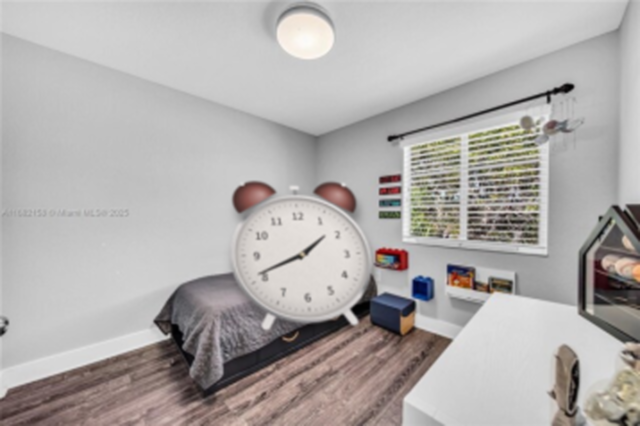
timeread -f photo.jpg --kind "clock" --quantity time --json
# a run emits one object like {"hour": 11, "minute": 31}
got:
{"hour": 1, "minute": 41}
